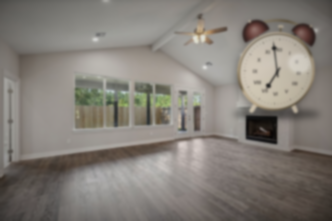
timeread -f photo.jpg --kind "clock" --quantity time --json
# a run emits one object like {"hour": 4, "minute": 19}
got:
{"hour": 6, "minute": 58}
